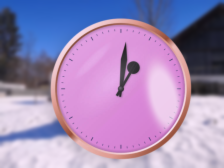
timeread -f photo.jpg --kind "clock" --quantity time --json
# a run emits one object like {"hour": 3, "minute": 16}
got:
{"hour": 1, "minute": 1}
